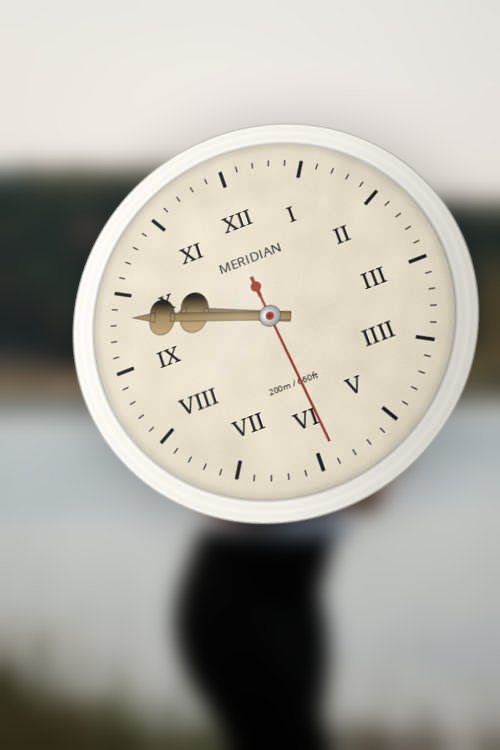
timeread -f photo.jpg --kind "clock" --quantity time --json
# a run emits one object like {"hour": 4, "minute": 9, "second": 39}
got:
{"hour": 9, "minute": 48, "second": 29}
